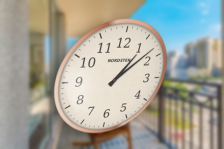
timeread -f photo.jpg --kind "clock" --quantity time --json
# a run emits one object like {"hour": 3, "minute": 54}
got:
{"hour": 1, "minute": 8}
